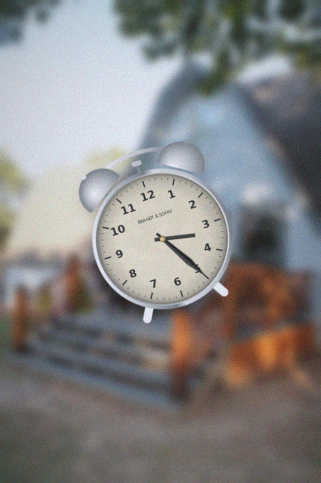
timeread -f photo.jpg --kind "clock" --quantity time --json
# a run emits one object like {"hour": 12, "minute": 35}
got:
{"hour": 3, "minute": 25}
